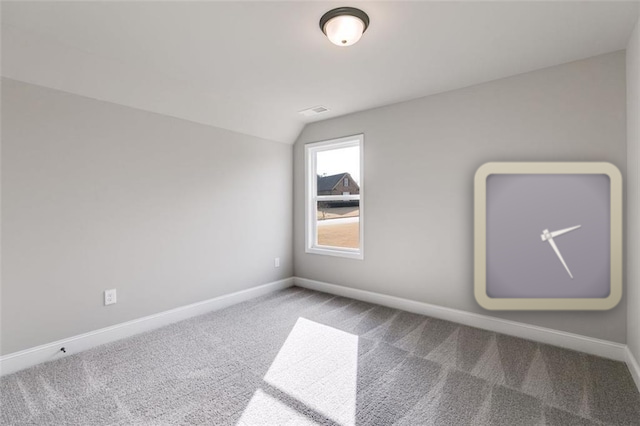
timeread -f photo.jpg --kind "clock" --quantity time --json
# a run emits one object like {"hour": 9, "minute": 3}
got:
{"hour": 2, "minute": 25}
